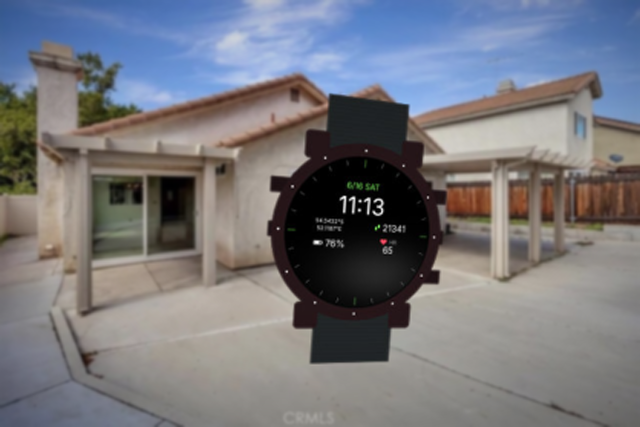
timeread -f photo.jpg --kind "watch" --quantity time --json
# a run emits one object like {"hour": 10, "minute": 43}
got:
{"hour": 11, "minute": 13}
